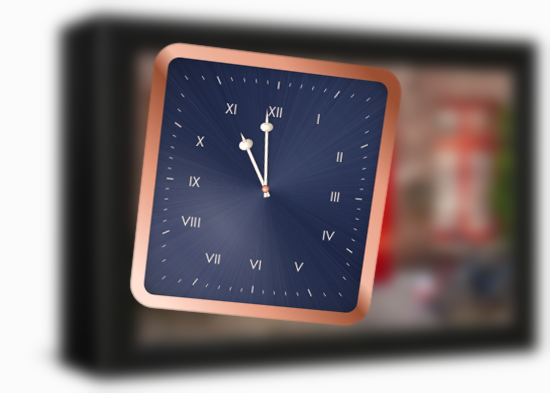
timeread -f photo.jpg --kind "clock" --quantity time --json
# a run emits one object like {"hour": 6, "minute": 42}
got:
{"hour": 10, "minute": 59}
